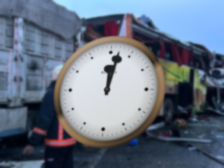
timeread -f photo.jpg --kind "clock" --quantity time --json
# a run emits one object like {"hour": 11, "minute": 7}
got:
{"hour": 12, "minute": 2}
